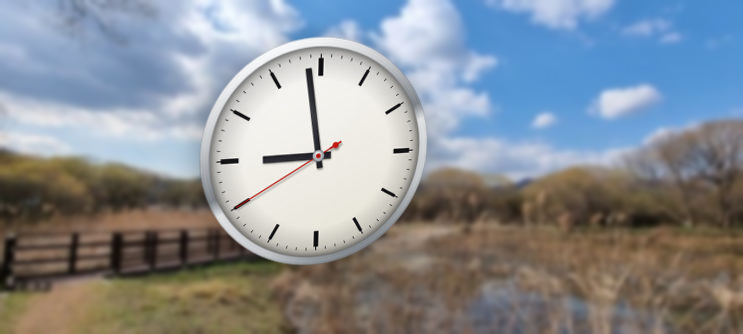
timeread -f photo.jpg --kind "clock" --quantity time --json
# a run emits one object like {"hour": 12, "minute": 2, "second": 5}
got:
{"hour": 8, "minute": 58, "second": 40}
